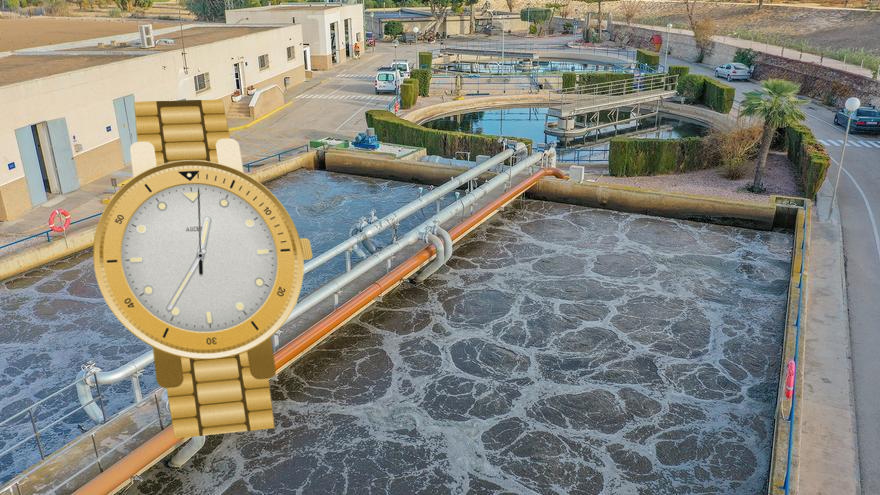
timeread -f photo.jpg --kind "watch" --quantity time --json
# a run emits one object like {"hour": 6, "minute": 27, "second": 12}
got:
{"hour": 12, "minute": 36, "second": 1}
